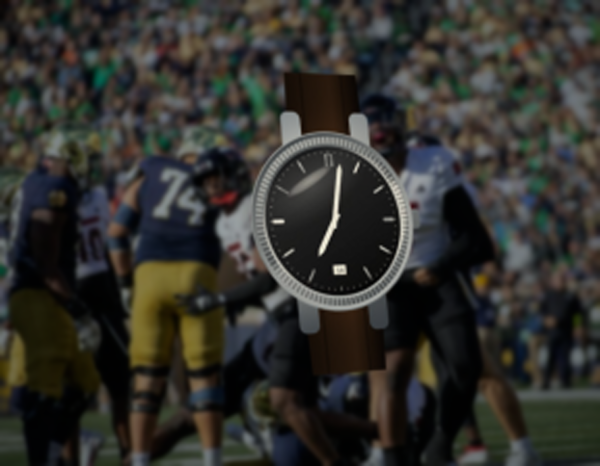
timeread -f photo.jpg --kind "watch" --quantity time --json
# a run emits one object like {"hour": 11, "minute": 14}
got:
{"hour": 7, "minute": 2}
